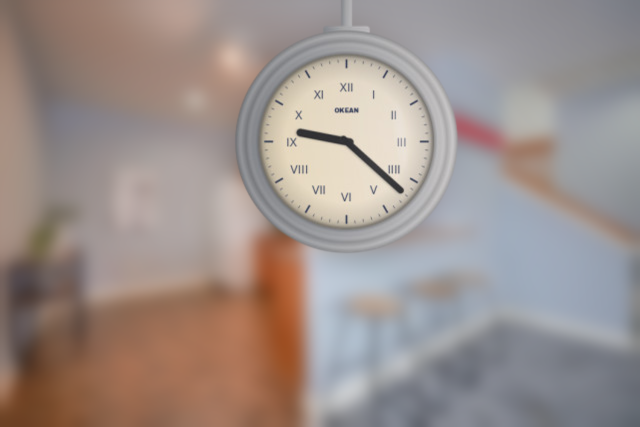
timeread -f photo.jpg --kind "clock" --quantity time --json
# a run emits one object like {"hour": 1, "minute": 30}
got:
{"hour": 9, "minute": 22}
